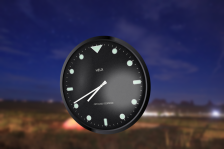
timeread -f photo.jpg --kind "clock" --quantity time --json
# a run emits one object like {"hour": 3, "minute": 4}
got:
{"hour": 7, "minute": 41}
